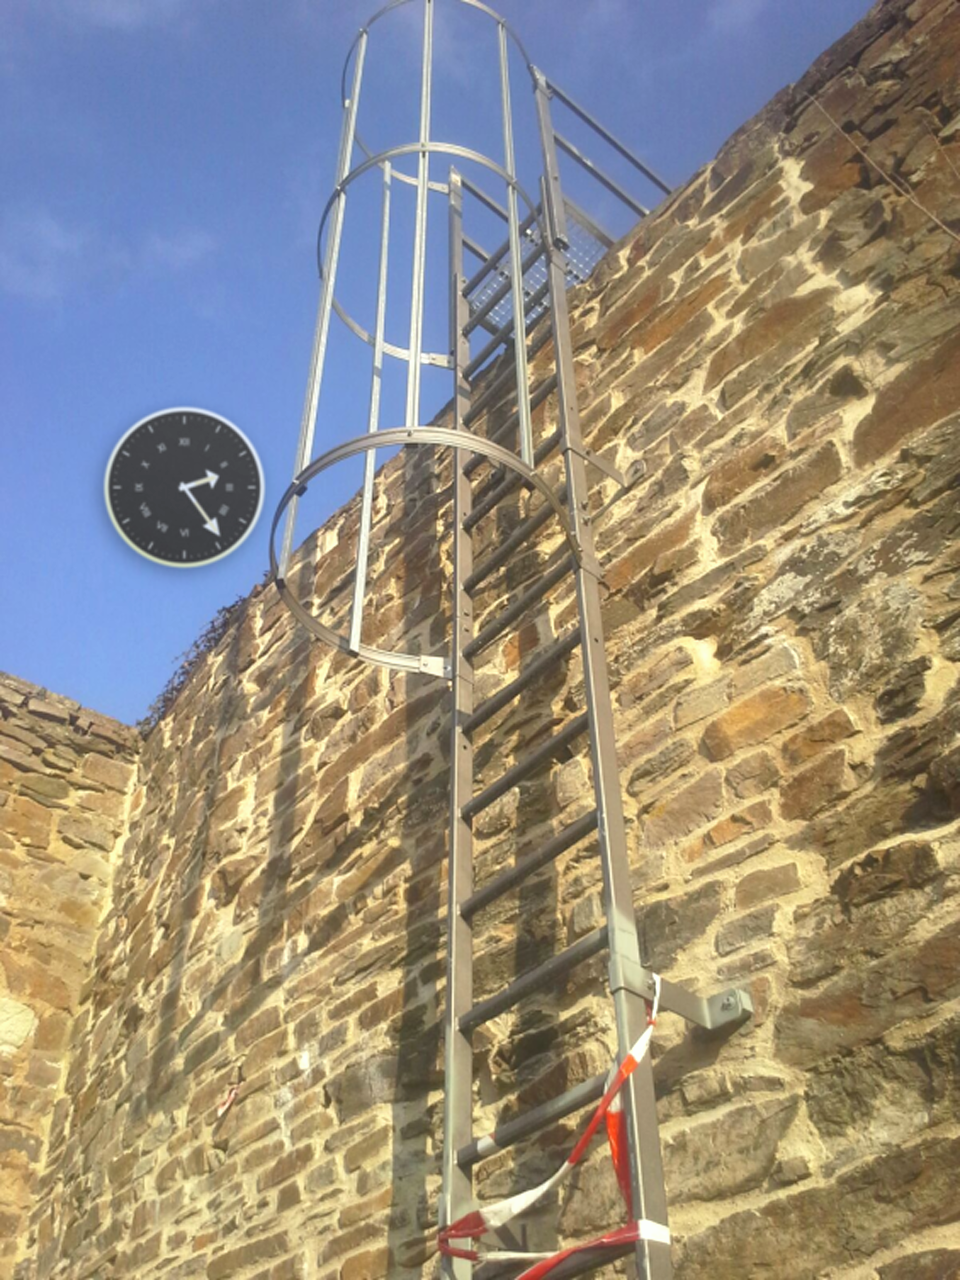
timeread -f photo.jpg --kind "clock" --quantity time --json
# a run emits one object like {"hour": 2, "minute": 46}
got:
{"hour": 2, "minute": 24}
